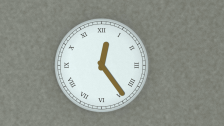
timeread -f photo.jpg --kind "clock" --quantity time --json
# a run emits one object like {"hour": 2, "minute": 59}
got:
{"hour": 12, "minute": 24}
